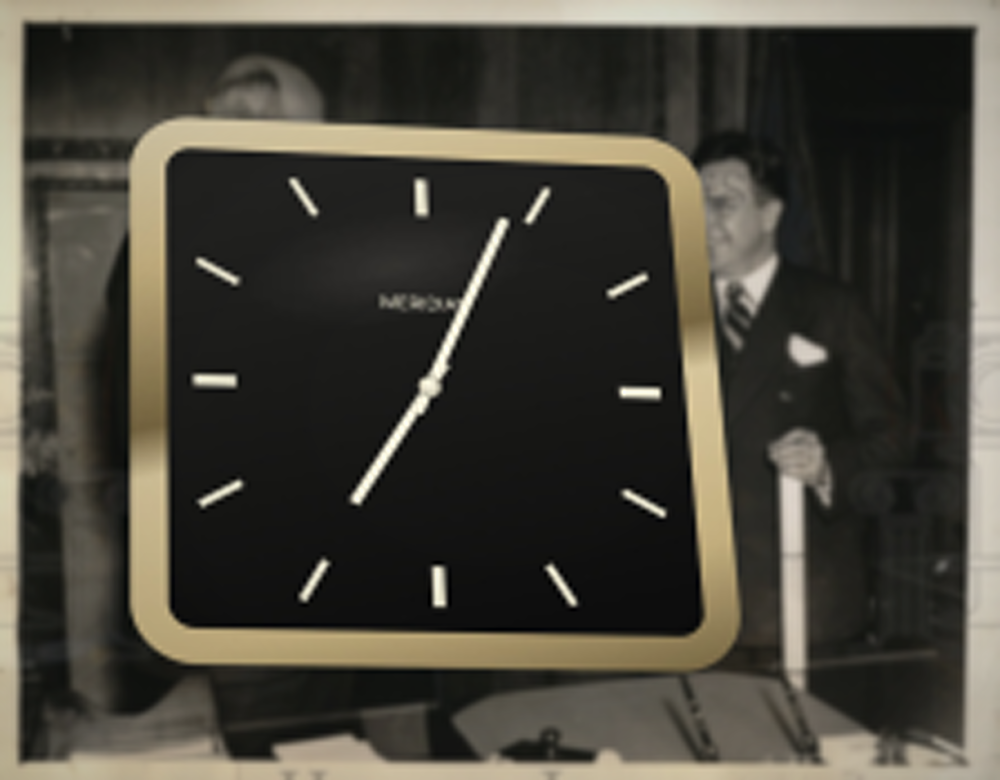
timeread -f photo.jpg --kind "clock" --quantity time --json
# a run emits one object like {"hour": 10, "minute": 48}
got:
{"hour": 7, "minute": 4}
